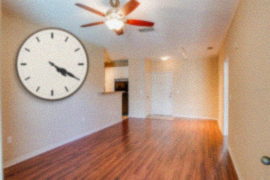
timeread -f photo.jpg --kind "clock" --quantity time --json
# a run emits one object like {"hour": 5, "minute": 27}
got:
{"hour": 4, "minute": 20}
